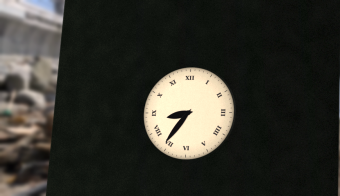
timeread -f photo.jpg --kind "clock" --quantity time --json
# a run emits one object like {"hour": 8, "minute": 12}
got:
{"hour": 8, "minute": 36}
